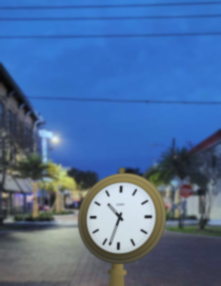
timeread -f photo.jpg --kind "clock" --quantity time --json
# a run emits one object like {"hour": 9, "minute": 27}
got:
{"hour": 10, "minute": 33}
